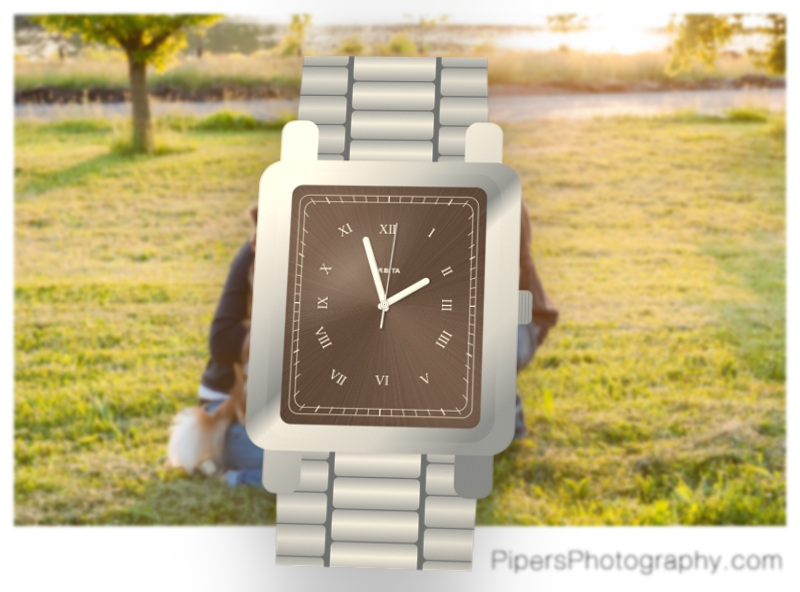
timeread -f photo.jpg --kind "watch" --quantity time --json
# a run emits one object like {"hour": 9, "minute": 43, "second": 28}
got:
{"hour": 1, "minute": 57, "second": 1}
